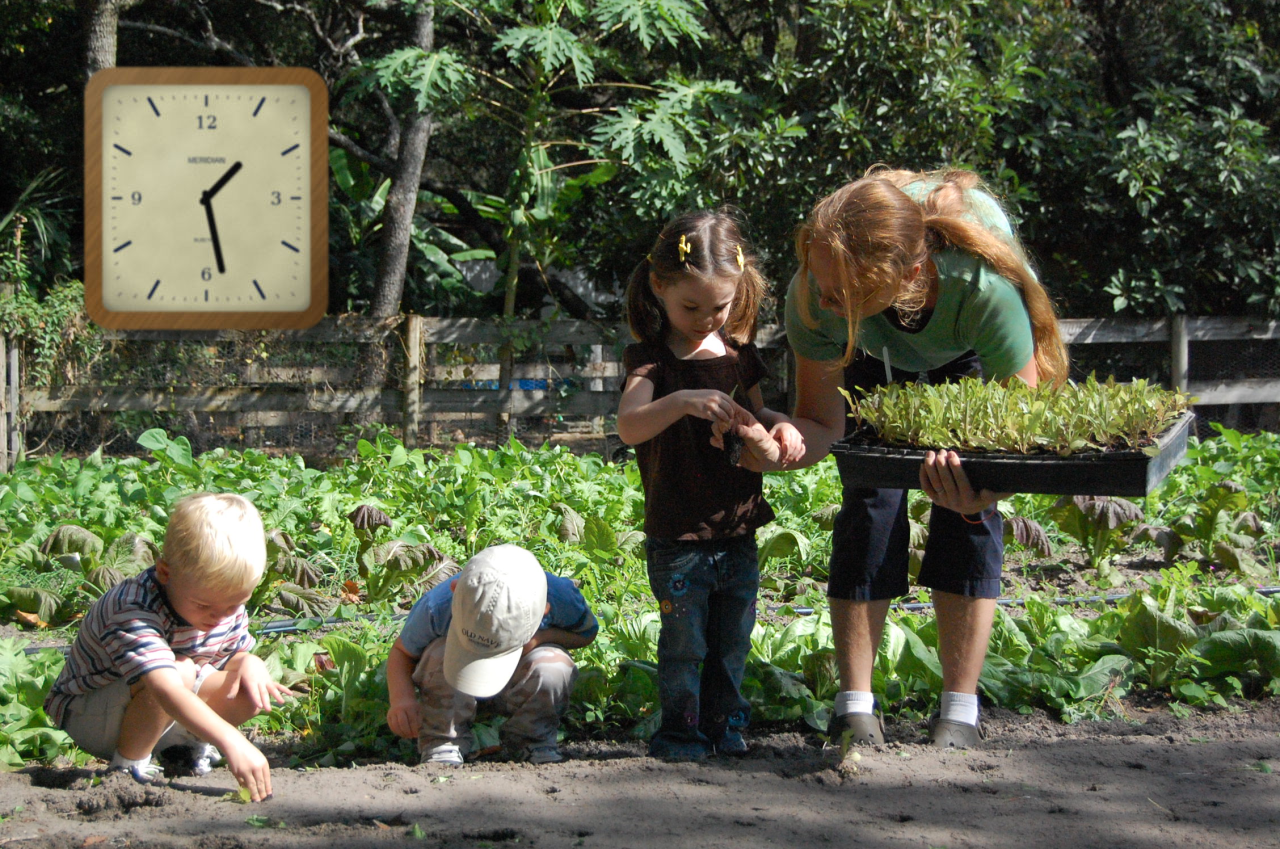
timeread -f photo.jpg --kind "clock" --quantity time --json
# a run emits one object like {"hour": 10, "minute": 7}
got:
{"hour": 1, "minute": 28}
